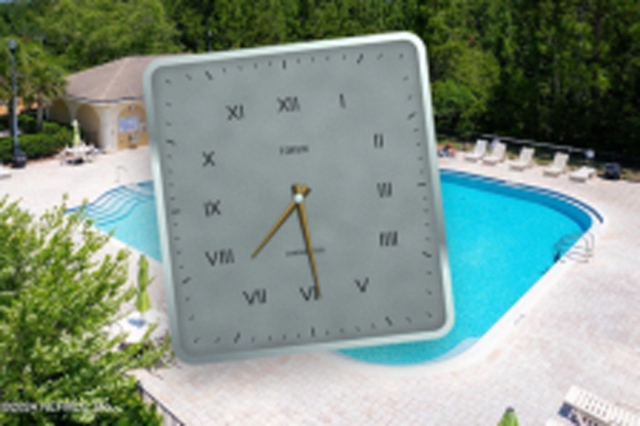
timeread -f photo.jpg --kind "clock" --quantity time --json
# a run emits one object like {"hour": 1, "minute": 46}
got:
{"hour": 7, "minute": 29}
